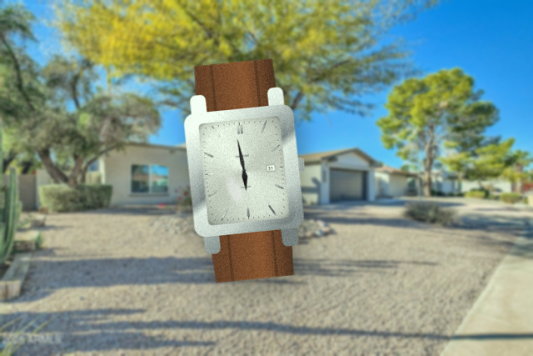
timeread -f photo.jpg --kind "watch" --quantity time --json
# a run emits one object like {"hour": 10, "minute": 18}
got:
{"hour": 5, "minute": 59}
